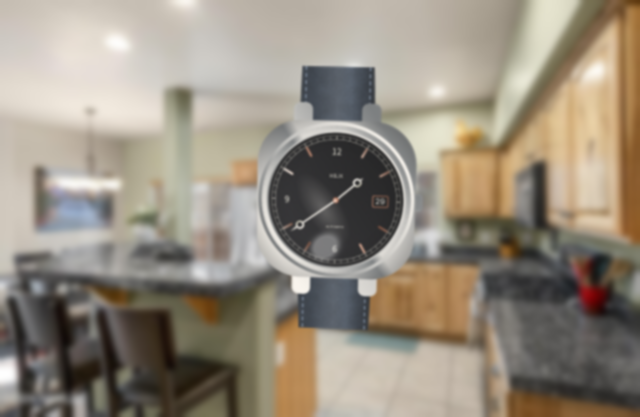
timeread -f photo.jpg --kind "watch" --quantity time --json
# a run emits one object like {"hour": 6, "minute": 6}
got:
{"hour": 1, "minute": 39}
